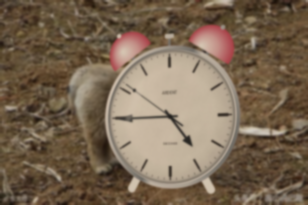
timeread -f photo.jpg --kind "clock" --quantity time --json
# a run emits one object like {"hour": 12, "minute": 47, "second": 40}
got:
{"hour": 4, "minute": 44, "second": 51}
